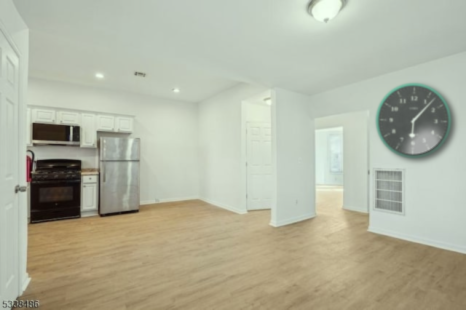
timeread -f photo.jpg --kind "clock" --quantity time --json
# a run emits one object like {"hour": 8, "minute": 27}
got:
{"hour": 6, "minute": 7}
